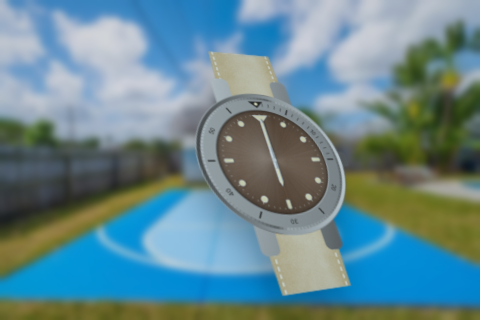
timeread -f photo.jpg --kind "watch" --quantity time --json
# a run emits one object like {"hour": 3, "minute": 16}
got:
{"hour": 6, "minute": 0}
